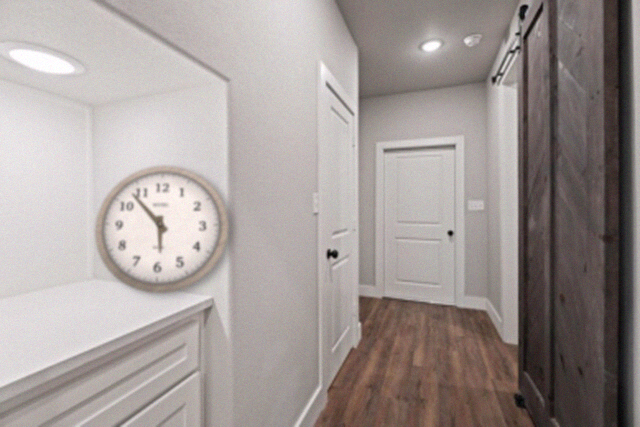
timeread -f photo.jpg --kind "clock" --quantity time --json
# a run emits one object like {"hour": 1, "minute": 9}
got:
{"hour": 5, "minute": 53}
